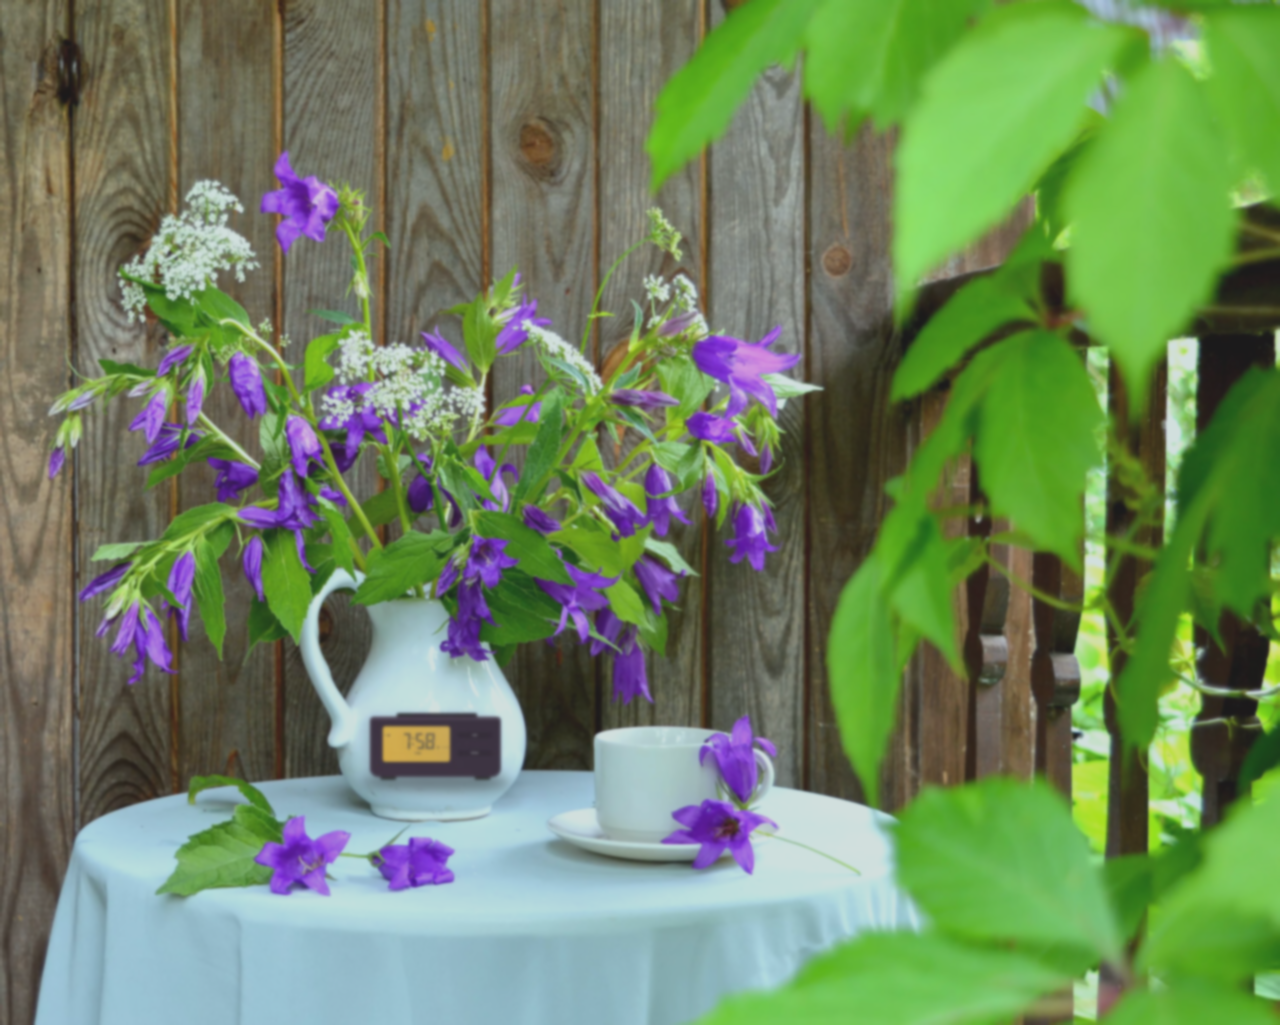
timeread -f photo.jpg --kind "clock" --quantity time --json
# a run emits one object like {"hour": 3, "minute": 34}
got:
{"hour": 7, "minute": 58}
